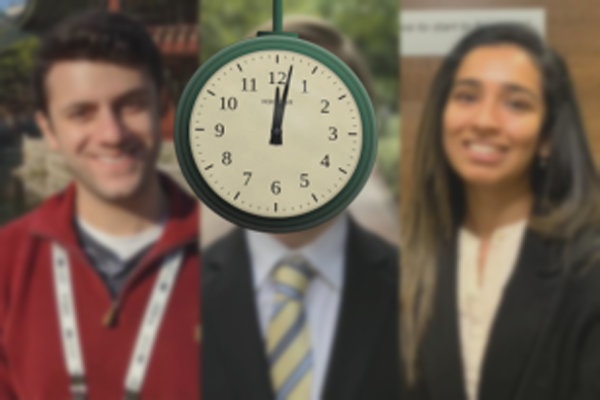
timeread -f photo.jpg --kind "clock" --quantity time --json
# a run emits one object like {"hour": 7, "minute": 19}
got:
{"hour": 12, "minute": 2}
